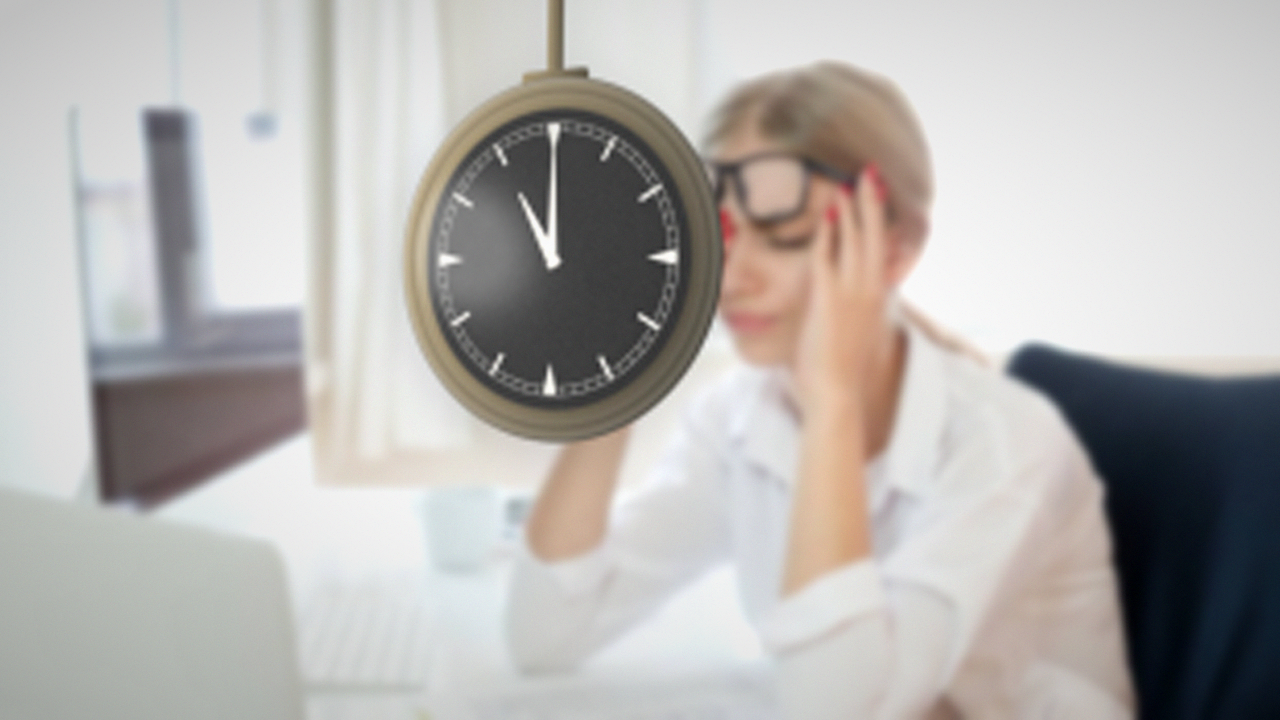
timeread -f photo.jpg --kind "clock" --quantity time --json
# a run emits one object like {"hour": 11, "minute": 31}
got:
{"hour": 11, "minute": 0}
